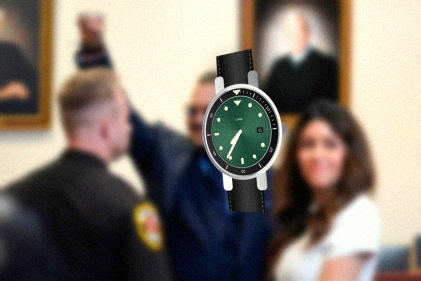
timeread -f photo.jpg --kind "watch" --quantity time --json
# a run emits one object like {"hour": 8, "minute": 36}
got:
{"hour": 7, "minute": 36}
